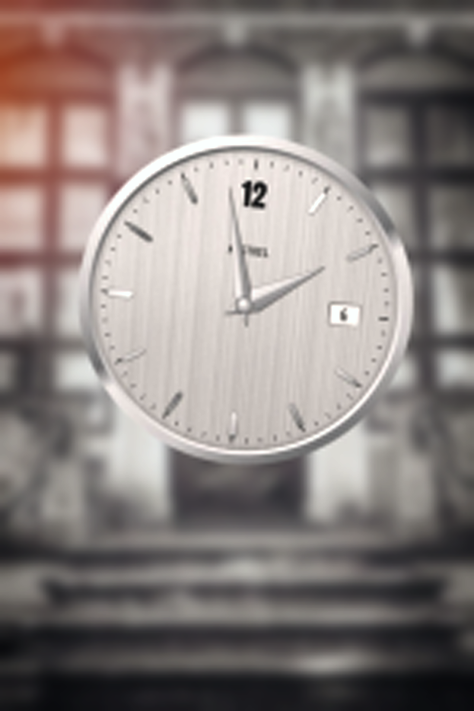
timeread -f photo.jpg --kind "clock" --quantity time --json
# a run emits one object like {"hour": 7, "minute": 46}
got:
{"hour": 1, "minute": 58}
